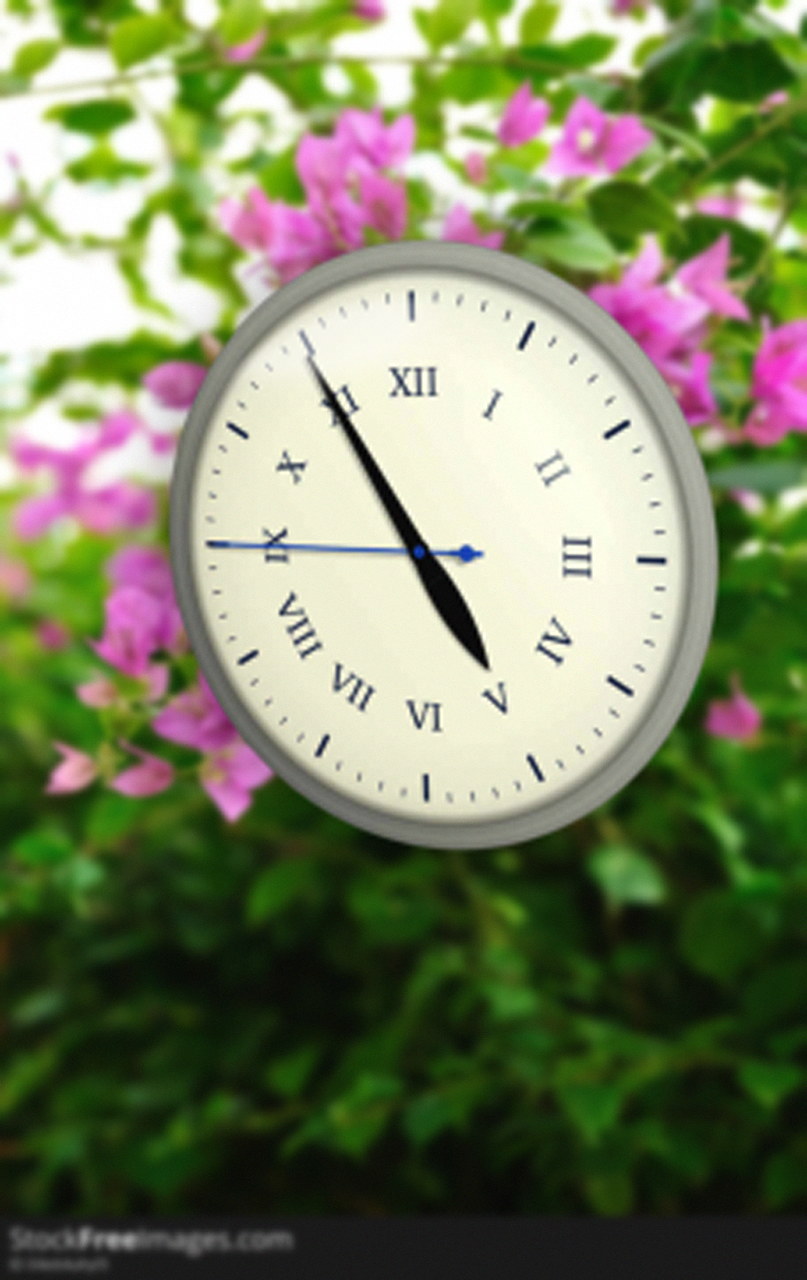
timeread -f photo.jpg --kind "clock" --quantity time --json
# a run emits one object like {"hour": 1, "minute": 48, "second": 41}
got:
{"hour": 4, "minute": 54, "second": 45}
